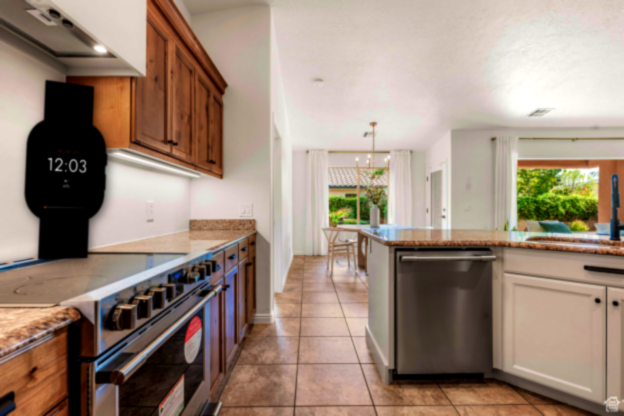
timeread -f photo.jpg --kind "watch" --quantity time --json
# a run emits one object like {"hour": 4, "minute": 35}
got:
{"hour": 12, "minute": 3}
